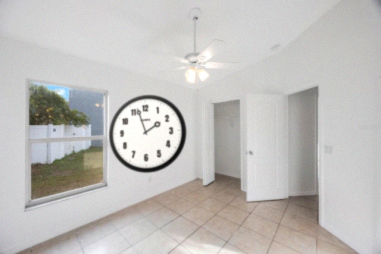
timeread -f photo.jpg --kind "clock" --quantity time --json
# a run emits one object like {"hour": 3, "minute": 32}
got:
{"hour": 1, "minute": 57}
